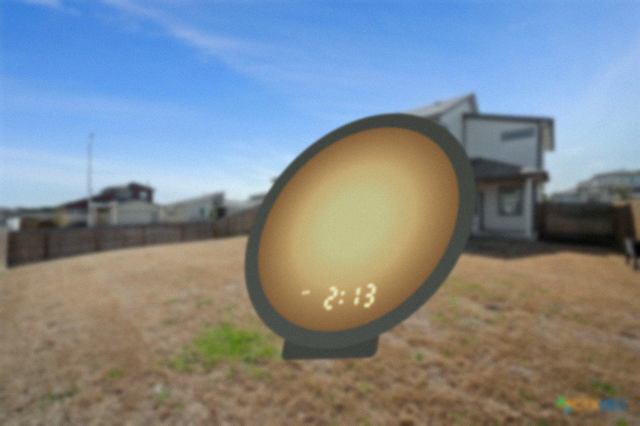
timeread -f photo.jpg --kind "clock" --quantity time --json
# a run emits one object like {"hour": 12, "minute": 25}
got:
{"hour": 2, "minute": 13}
